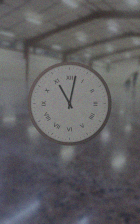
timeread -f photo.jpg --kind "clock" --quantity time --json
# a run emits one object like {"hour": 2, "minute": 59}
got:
{"hour": 11, "minute": 2}
